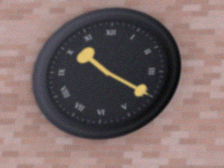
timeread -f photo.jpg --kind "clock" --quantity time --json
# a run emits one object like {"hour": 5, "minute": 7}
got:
{"hour": 10, "minute": 20}
